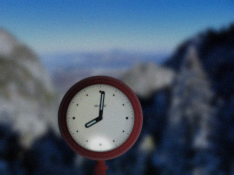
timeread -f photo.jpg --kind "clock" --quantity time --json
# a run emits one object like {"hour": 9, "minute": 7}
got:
{"hour": 8, "minute": 1}
